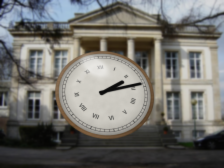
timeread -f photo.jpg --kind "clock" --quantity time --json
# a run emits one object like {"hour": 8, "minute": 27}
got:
{"hour": 2, "minute": 14}
